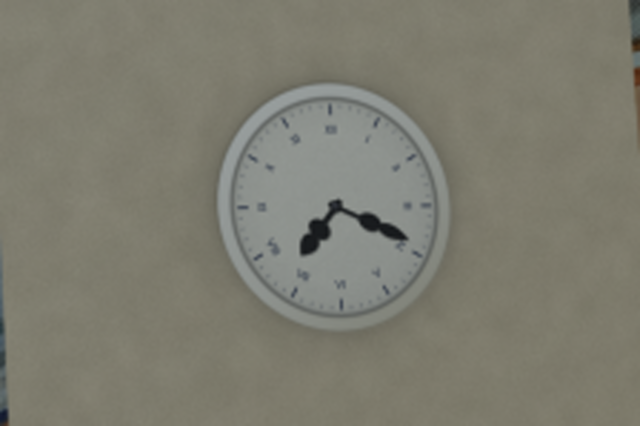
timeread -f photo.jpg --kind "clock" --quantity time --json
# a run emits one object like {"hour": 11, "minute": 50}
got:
{"hour": 7, "minute": 19}
